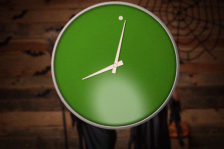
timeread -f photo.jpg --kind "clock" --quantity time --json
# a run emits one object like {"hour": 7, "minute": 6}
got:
{"hour": 8, "minute": 1}
